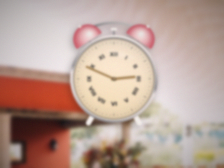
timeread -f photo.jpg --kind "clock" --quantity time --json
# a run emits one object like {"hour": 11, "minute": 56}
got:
{"hour": 2, "minute": 49}
